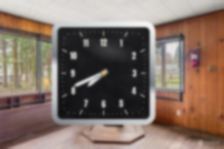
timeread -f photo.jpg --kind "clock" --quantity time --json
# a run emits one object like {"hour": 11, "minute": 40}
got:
{"hour": 7, "minute": 41}
